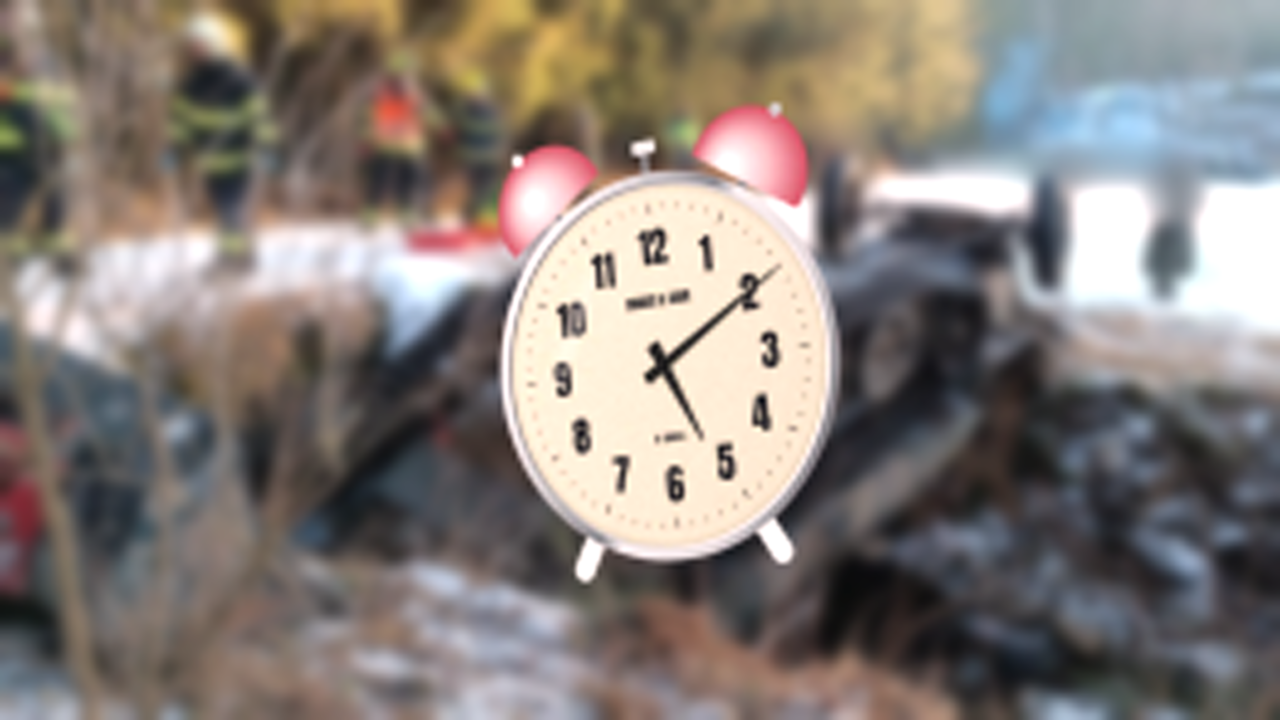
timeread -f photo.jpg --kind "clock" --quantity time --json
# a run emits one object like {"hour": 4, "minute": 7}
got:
{"hour": 5, "minute": 10}
